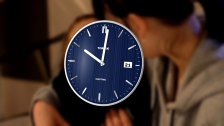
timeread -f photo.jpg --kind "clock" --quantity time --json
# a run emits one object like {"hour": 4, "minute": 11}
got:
{"hour": 10, "minute": 1}
